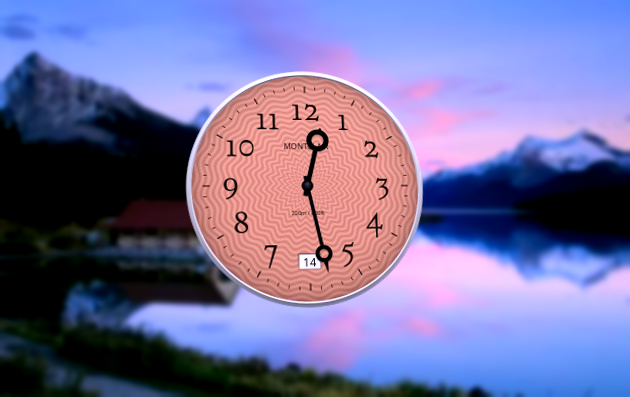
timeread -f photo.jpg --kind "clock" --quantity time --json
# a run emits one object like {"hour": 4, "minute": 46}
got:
{"hour": 12, "minute": 28}
